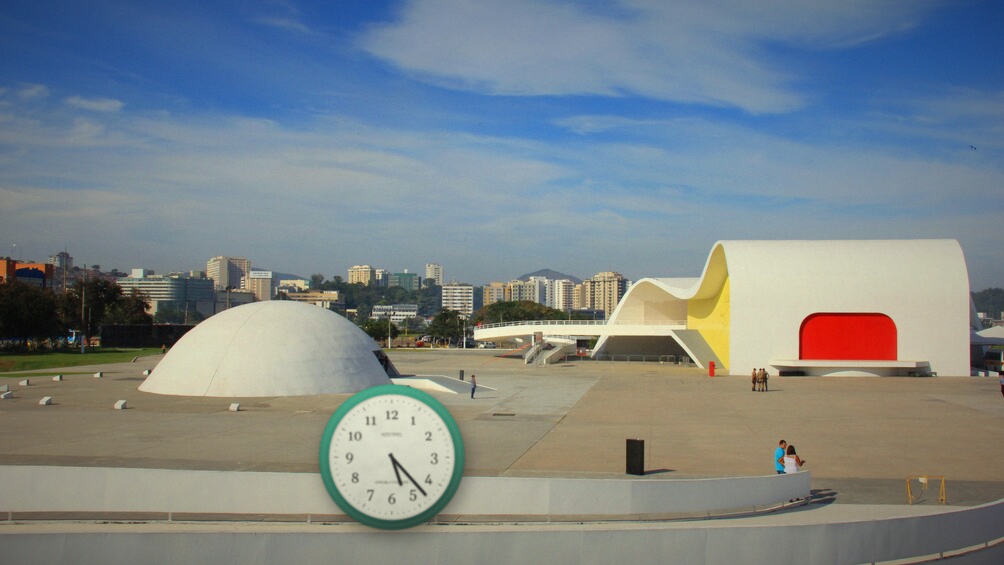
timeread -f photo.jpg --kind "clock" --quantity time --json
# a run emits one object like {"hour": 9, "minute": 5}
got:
{"hour": 5, "minute": 23}
